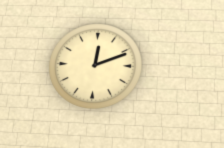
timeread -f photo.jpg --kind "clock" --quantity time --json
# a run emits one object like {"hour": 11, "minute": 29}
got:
{"hour": 12, "minute": 11}
